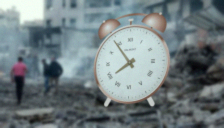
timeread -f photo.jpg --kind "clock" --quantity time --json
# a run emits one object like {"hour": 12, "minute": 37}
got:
{"hour": 7, "minute": 54}
